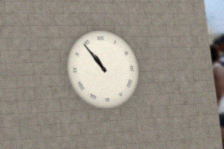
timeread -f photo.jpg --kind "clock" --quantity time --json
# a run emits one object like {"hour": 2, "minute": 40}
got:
{"hour": 10, "minute": 54}
